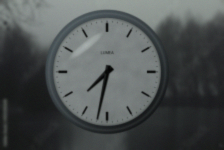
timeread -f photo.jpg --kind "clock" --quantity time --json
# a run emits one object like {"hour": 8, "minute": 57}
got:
{"hour": 7, "minute": 32}
